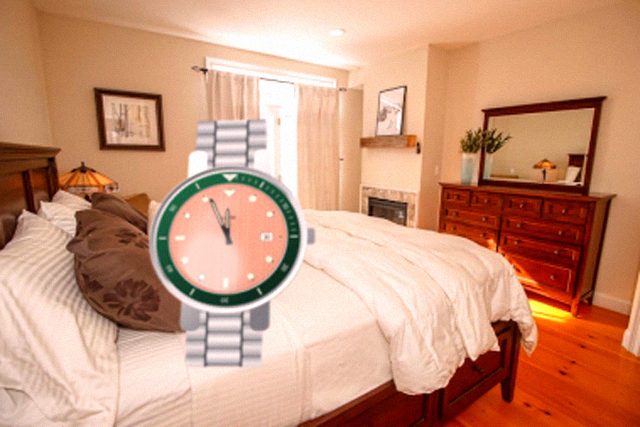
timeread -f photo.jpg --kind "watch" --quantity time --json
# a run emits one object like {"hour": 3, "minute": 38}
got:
{"hour": 11, "minute": 56}
